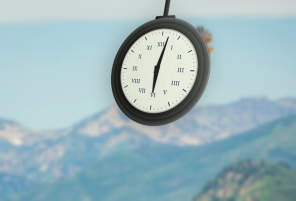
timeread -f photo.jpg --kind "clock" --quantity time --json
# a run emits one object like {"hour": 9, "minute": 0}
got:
{"hour": 6, "minute": 2}
